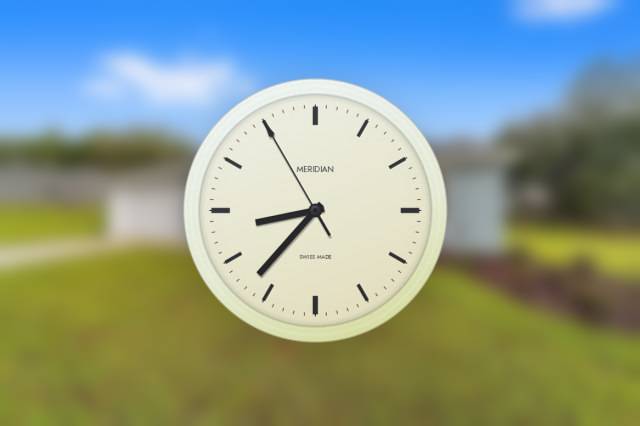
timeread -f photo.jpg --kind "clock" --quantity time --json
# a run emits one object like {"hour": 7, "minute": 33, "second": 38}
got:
{"hour": 8, "minute": 36, "second": 55}
